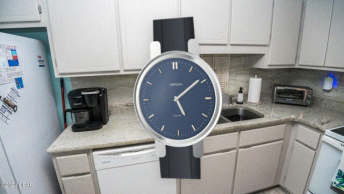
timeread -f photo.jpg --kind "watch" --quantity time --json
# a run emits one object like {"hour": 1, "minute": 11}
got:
{"hour": 5, "minute": 9}
